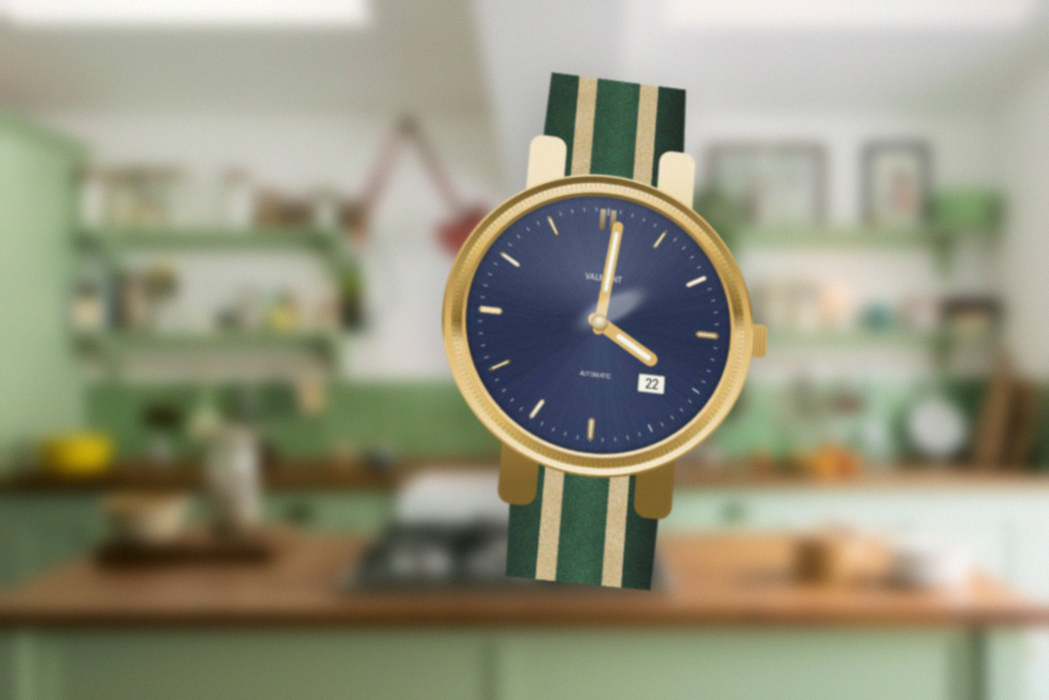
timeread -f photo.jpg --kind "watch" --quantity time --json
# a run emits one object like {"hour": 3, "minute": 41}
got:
{"hour": 4, "minute": 1}
